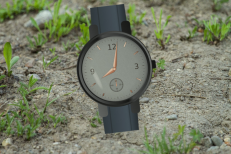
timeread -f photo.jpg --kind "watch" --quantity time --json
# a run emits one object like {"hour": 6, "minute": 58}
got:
{"hour": 8, "minute": 2}
